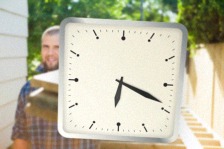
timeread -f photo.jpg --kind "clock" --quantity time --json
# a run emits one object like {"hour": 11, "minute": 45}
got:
{"hour": 6, "minute": 19}
